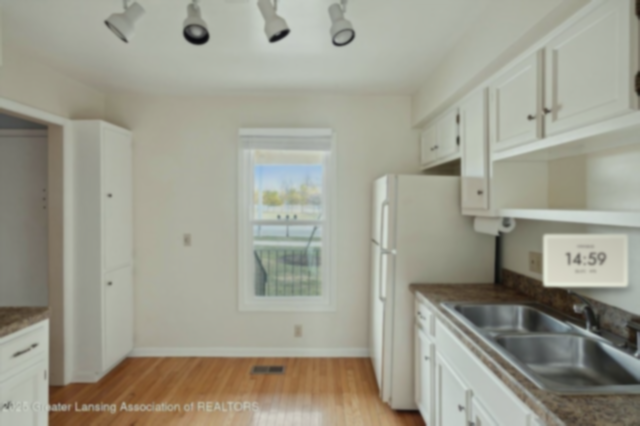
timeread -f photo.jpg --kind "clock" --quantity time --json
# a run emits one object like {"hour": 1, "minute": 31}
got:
{"hour": 14, "minute": 59}
